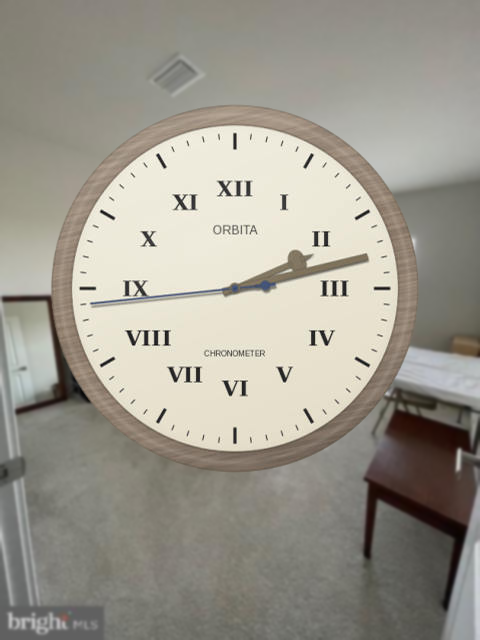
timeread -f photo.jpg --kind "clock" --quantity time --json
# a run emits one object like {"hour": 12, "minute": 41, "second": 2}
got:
{"hour": 2, "minute": 12, "second": 44}
